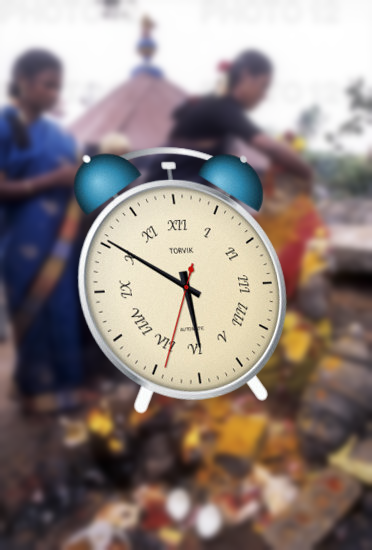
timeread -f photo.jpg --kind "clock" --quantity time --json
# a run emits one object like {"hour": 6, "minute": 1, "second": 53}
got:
{"hour": 5, "minute": 50, "second": 34}
